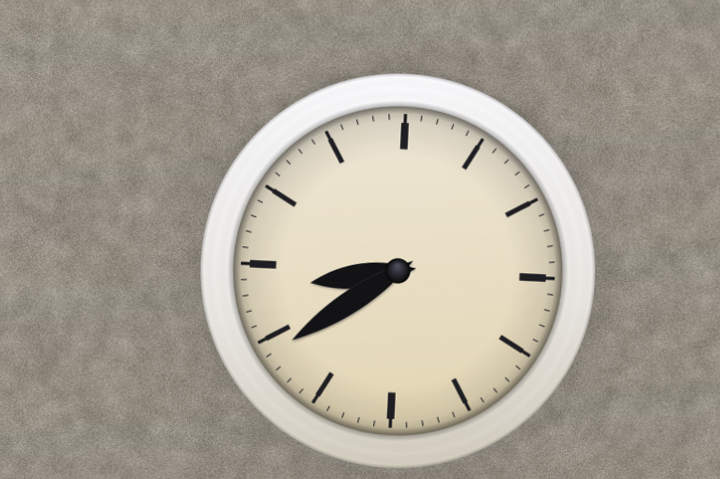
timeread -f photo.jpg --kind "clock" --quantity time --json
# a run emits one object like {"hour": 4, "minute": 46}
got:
{"hour": 8, "minute": 39}
